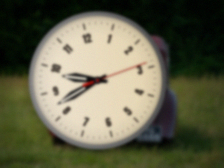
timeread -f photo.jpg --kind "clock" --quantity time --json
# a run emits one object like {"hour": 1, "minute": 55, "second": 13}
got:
{"hour": 9, "minute": 42, "second": 14}
